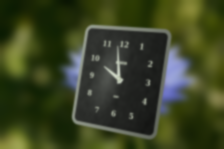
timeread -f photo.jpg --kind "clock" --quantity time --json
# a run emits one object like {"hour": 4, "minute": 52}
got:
{"hour": 9, "minute": 58}
